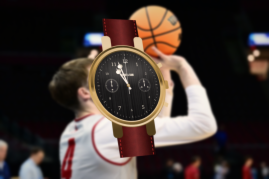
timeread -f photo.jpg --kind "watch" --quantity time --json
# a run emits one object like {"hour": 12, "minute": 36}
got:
{"hour": 10, "minute": 57}
